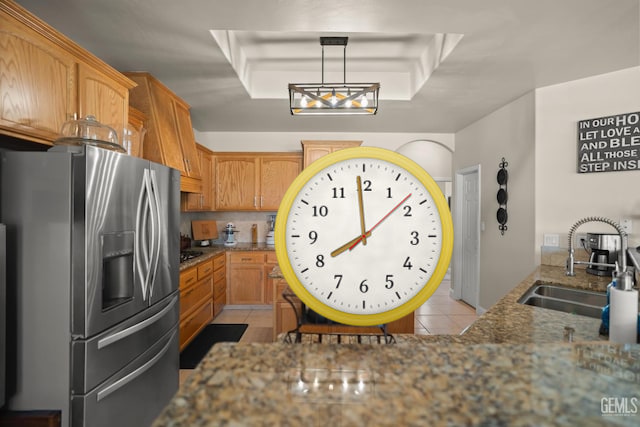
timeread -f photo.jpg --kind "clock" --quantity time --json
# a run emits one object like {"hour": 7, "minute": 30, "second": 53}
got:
{"hour": 7, "minute": 59, "second": 8}
